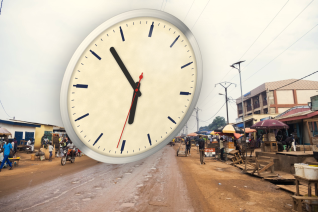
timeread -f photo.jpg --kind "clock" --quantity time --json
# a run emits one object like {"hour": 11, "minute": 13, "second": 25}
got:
{"hour": 5, "minute": 52, "second": 31}
